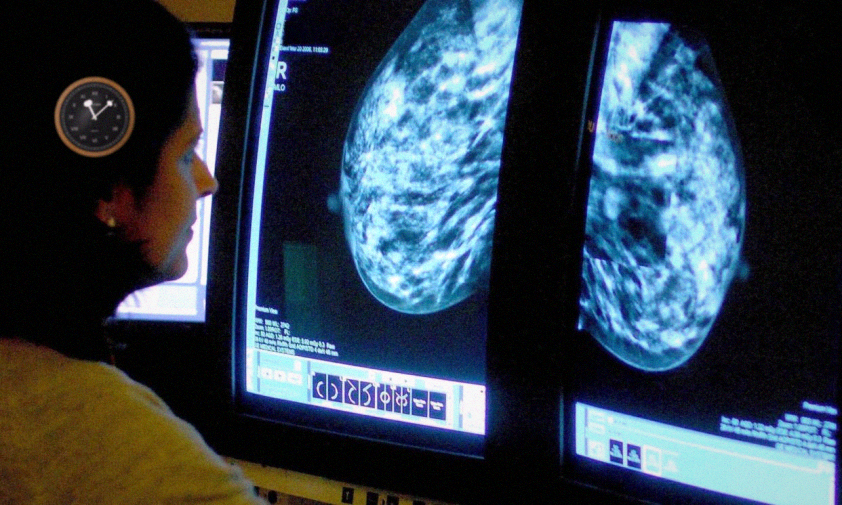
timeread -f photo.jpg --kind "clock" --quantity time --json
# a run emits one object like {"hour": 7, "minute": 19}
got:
{"hour": 11, "minute": 8}
